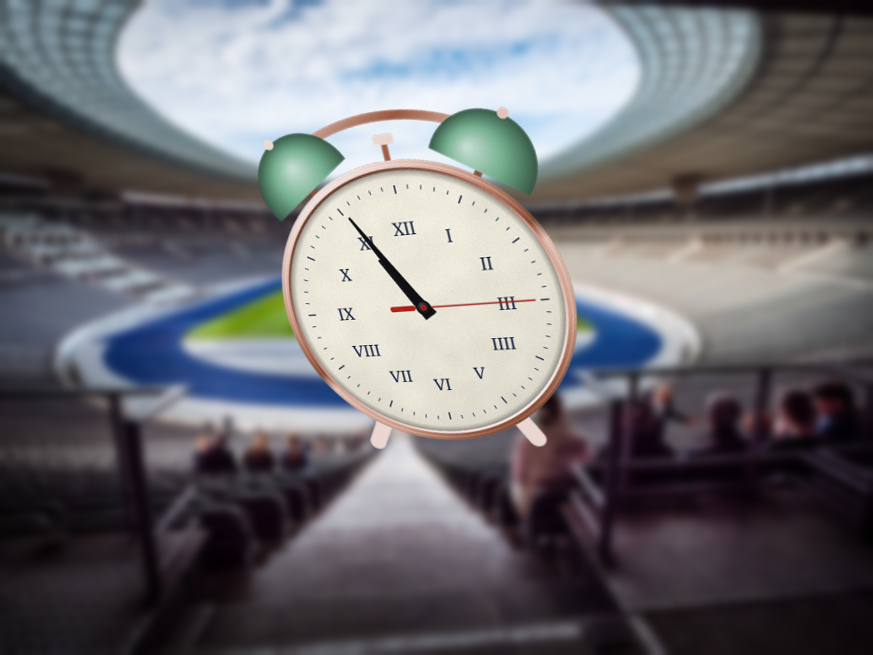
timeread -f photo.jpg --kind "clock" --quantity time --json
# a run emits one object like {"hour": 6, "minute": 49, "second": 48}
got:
{"hour": 10, "minute": 55, "second": 15}
